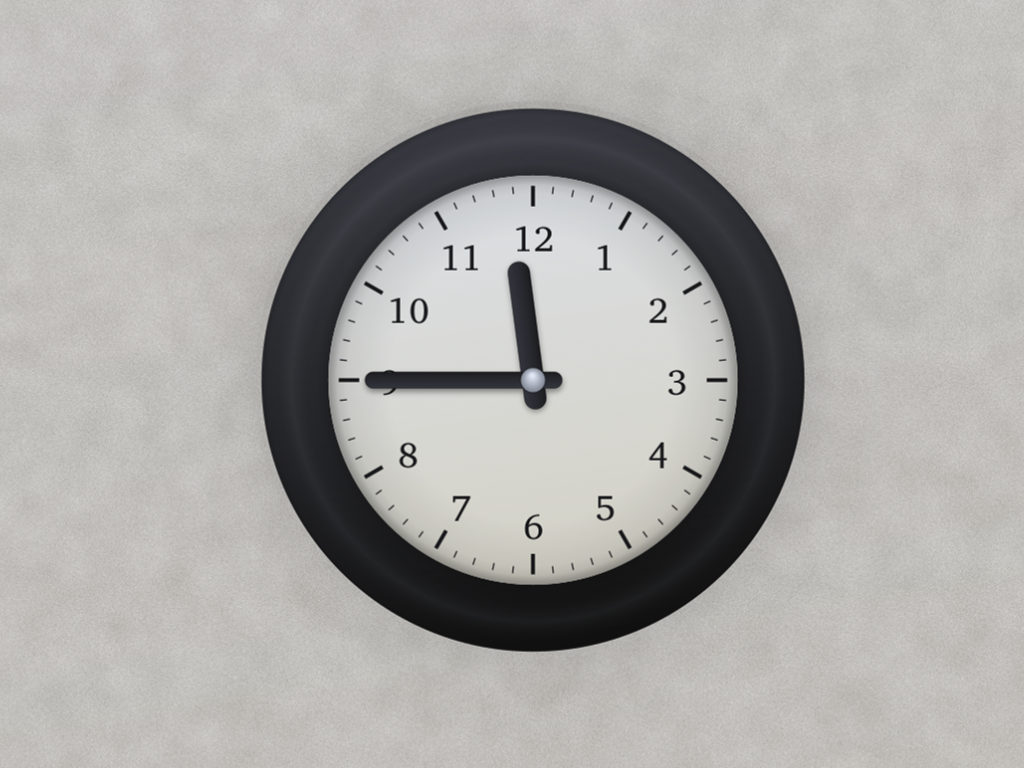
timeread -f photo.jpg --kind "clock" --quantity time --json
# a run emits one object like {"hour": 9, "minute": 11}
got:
{"hour": 11, "minute": 45}
